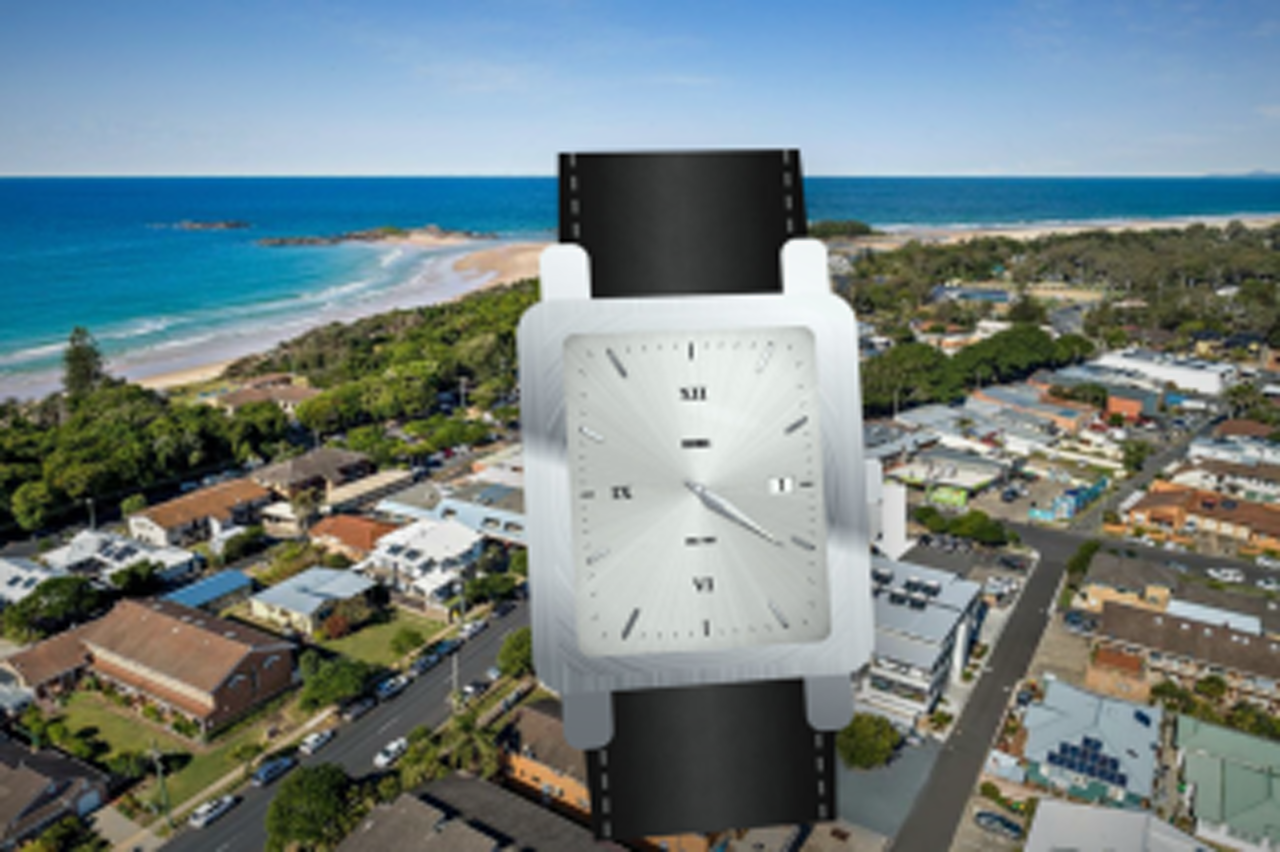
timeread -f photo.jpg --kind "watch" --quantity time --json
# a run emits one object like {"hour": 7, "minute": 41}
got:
{"hour": 4, "minute": 21}
